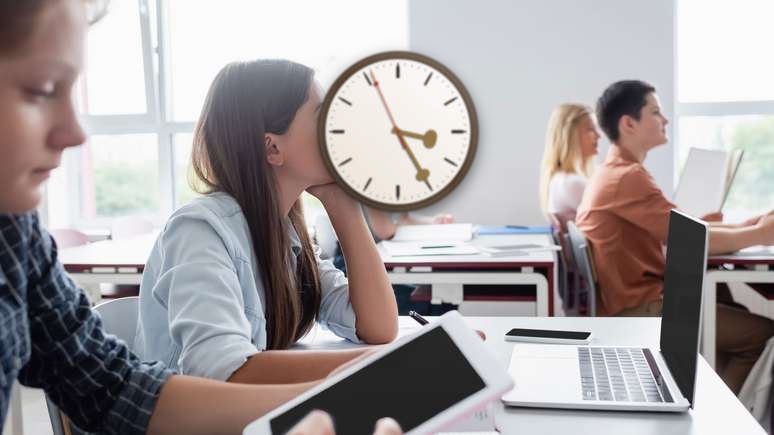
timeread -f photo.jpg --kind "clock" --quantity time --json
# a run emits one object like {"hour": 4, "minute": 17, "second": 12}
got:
{"hour": 3, "minute": 24, "second": 56}
